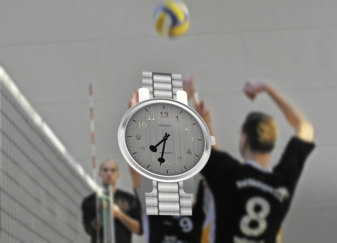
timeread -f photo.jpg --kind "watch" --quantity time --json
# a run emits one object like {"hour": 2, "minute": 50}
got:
{"hour": 7, "minute": 32}
